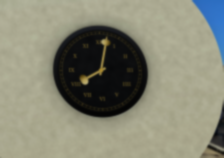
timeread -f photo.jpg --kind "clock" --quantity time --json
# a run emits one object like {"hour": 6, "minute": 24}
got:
{"hour": 8, "minute": 2}
